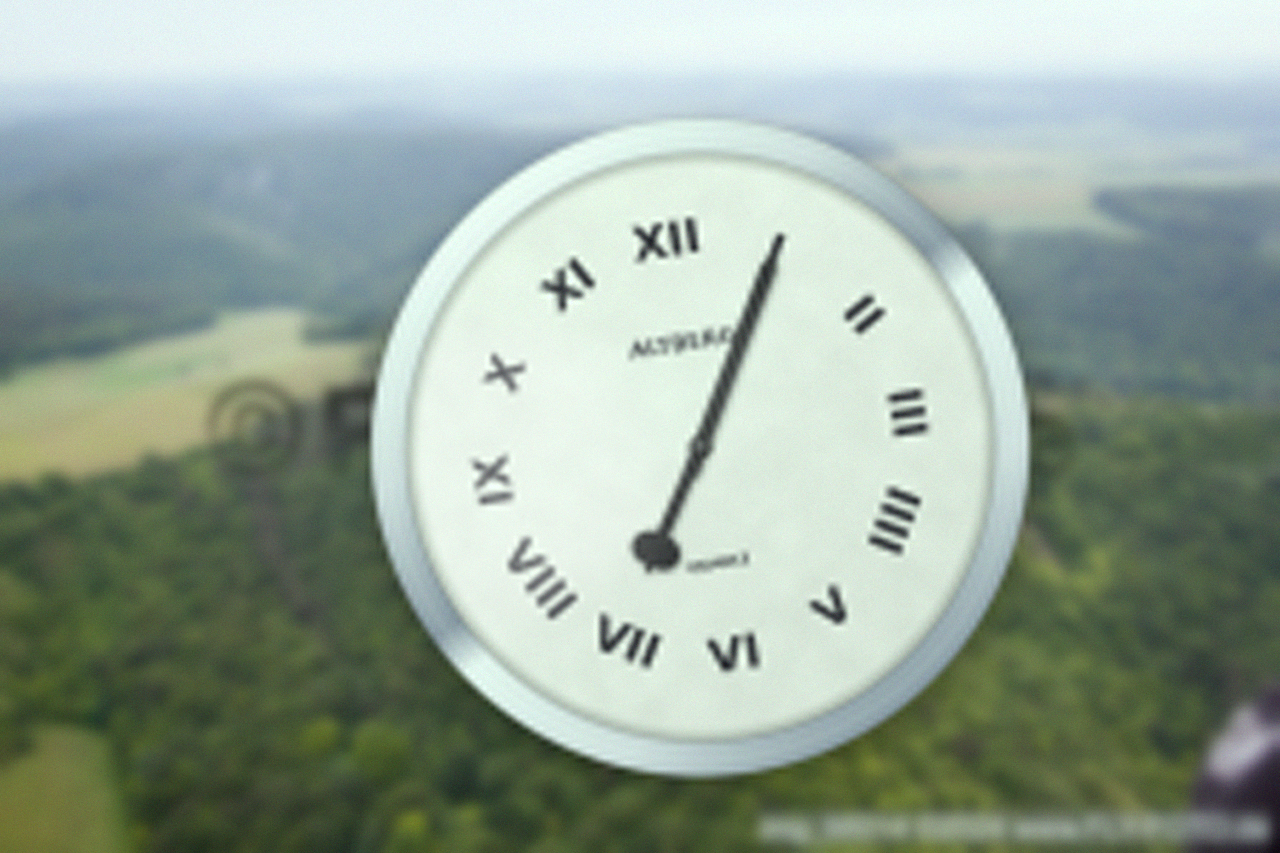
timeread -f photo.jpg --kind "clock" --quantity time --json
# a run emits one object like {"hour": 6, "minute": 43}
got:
{"hour": 7, "minute": 5}
